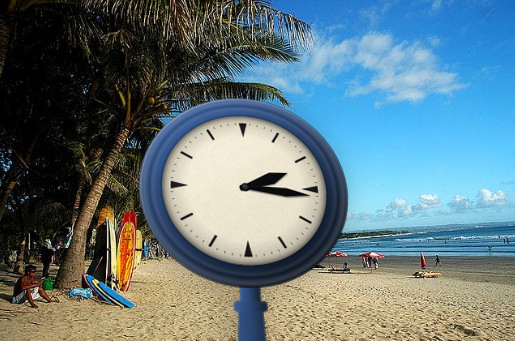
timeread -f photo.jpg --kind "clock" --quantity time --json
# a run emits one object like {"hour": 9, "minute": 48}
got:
{"hour": 2, "minute": 16}
